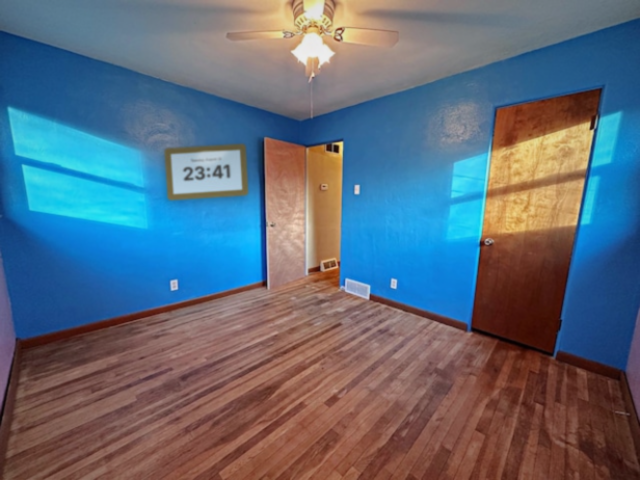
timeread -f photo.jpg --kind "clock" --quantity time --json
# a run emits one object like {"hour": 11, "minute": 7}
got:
{"hour": 23, "minute": 41}
